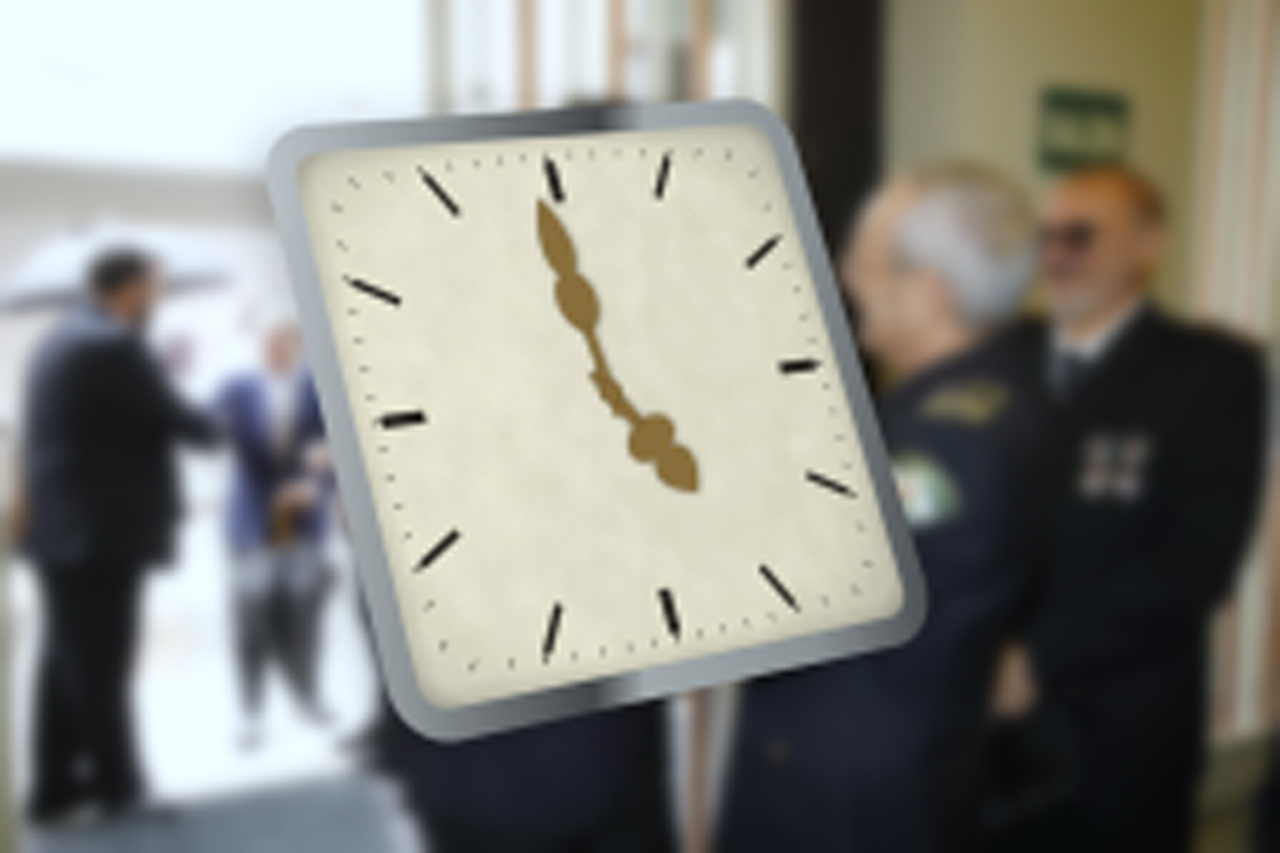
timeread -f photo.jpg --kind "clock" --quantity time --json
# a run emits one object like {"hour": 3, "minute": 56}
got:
{"hour": 4, "minute": 59}
